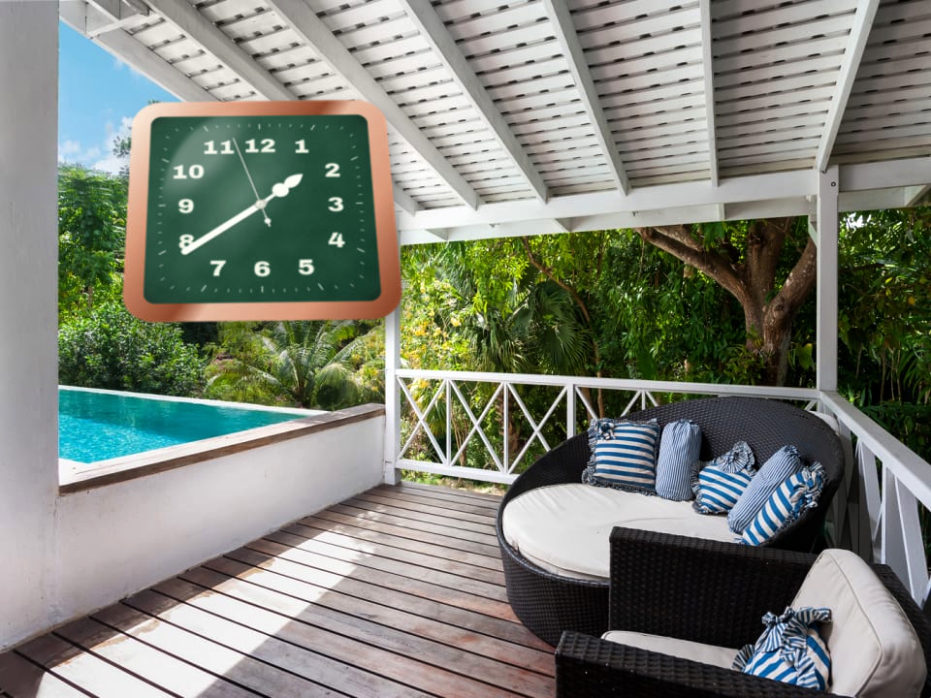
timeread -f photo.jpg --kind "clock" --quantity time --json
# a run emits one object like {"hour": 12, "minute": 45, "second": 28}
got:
{"hour": 1, "minute": 38, "second": 57}
